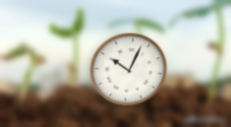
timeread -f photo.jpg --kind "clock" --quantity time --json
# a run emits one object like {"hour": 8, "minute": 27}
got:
{"hour": 10, "minute": 3}
